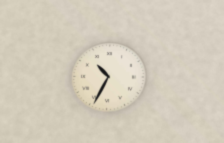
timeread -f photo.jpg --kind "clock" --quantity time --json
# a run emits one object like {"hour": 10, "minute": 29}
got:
{"hour": 10, "minute": 34}
